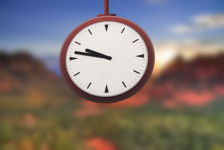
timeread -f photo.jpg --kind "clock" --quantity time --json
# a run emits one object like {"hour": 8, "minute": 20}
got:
{"hour": 9, "minute": 47}
